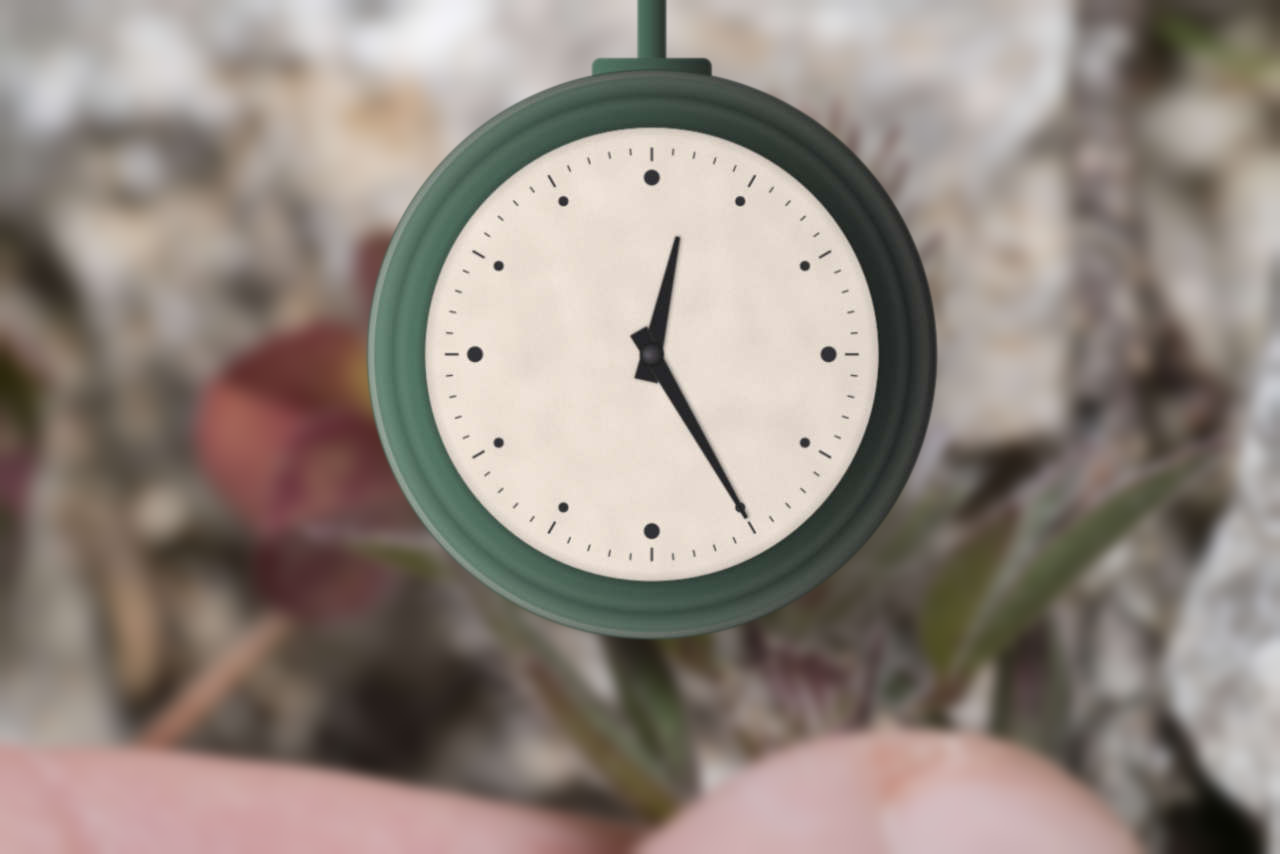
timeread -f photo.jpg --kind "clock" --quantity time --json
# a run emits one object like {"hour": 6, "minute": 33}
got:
{"hour": 12, "minute": 25}
